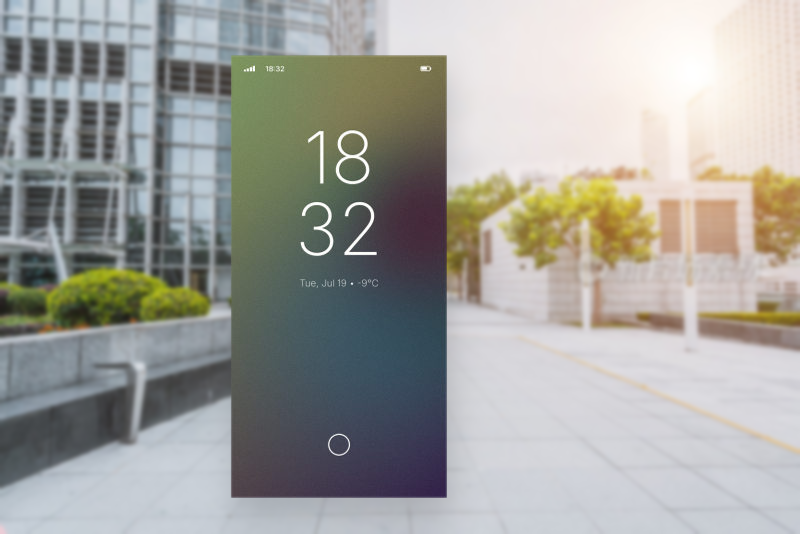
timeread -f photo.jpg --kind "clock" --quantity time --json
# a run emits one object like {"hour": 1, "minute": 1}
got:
{"hour": 18, "minute": 32}
